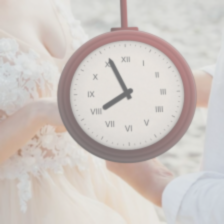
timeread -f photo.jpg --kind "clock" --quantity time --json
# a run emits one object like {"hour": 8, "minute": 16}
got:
{"hour": 7, "minute": 56}
